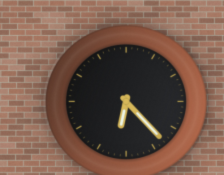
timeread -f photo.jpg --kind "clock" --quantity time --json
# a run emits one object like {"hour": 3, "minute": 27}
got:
{"hour": 6, "minute": 23}
